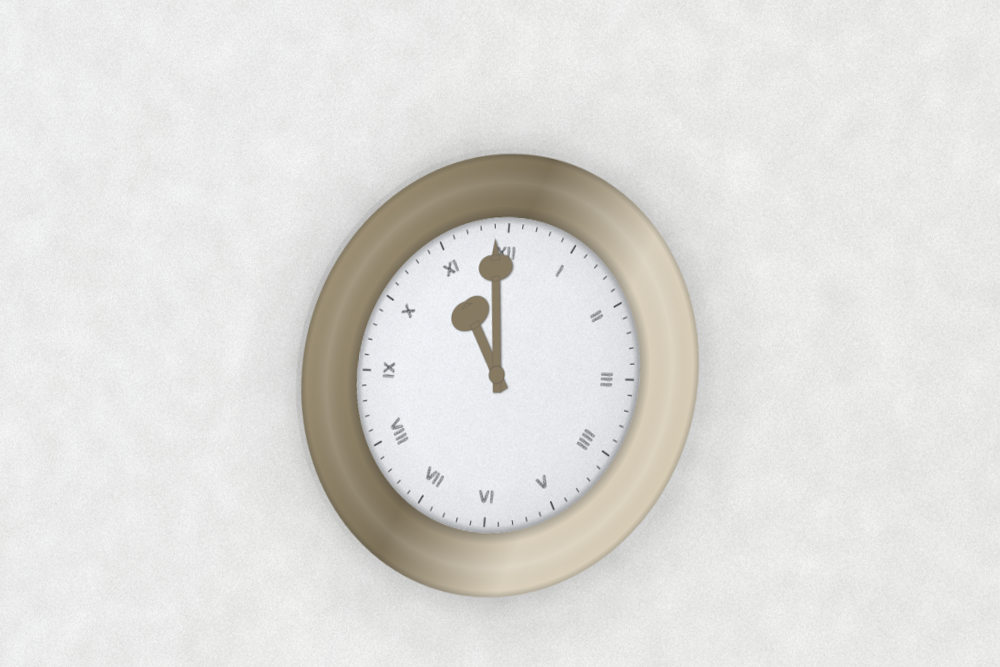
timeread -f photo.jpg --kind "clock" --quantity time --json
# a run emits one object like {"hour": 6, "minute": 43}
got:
{"hour": 10, "minute": 59}
